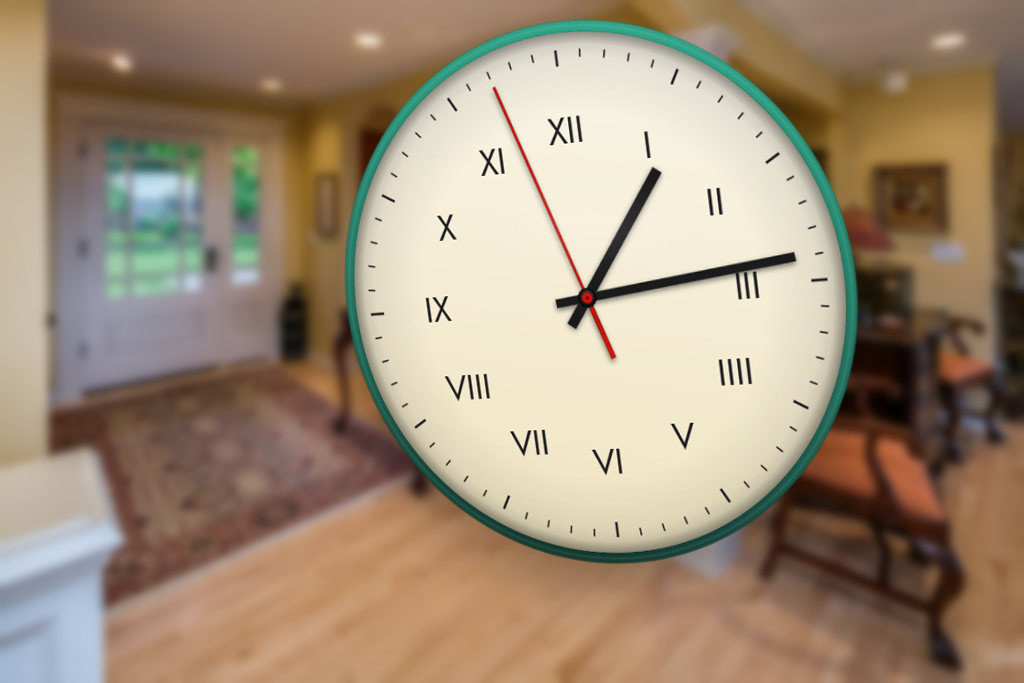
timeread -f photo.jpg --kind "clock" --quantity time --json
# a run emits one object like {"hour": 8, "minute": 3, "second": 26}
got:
{"hour": 1, "minute": 13, "second": 57}
